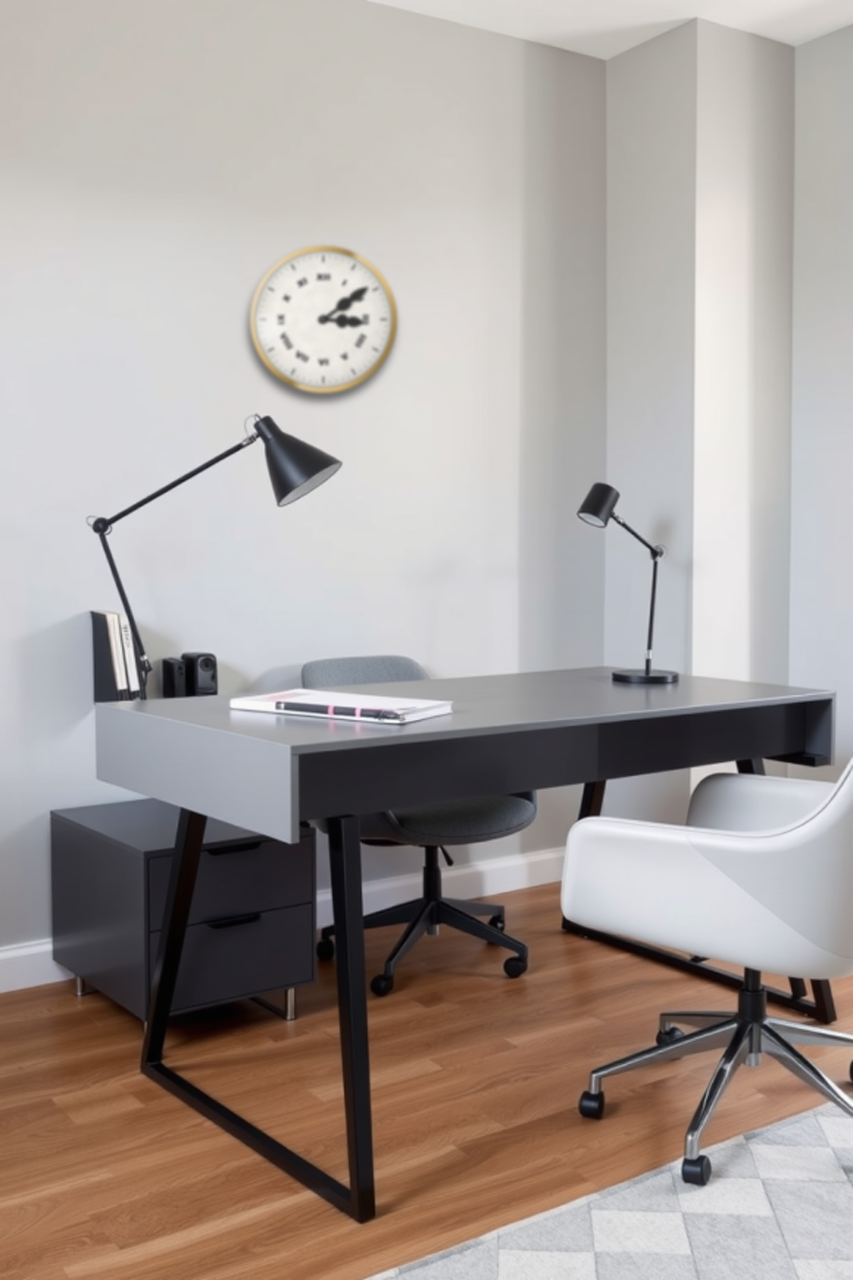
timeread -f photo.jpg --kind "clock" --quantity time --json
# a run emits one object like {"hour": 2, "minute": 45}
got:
{"hour": 3, "minute": 9}
